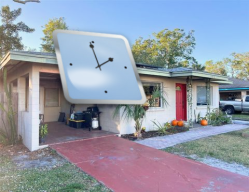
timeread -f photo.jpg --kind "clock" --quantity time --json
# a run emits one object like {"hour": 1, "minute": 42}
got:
{"hour": 1, "minute": 59}
